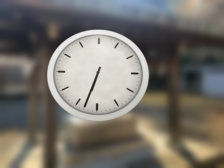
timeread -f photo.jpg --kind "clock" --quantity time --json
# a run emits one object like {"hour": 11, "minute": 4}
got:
{"hour": 6, "minute": 33}
